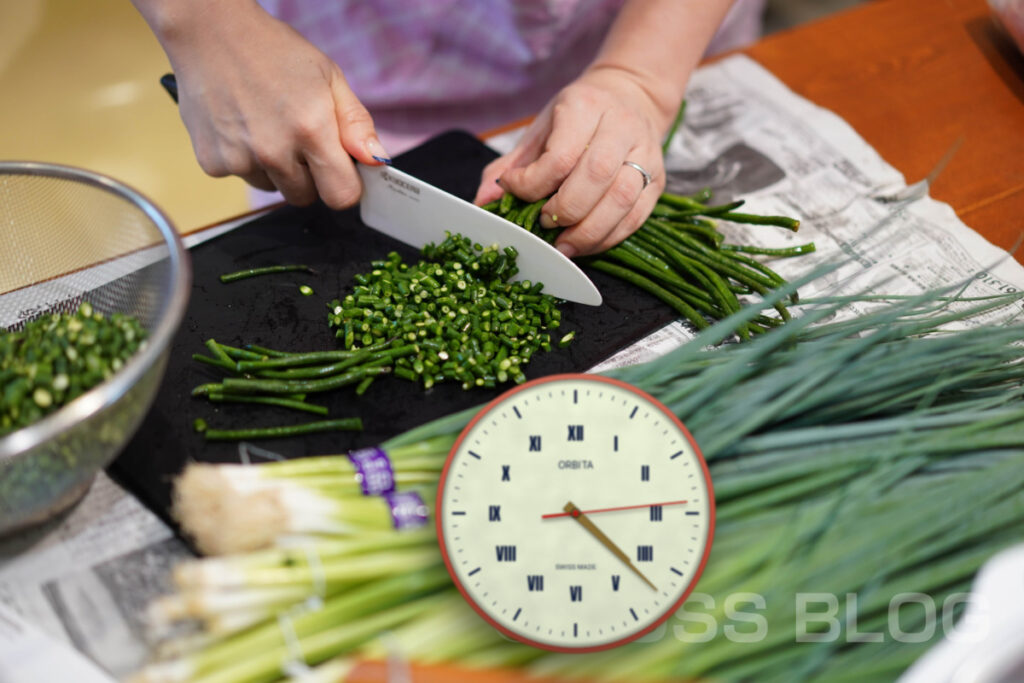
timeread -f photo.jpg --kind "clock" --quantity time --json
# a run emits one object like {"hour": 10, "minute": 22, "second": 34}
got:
{"hour": 4, "minute": 22, "second": 14}
